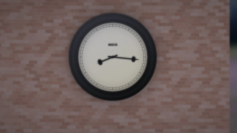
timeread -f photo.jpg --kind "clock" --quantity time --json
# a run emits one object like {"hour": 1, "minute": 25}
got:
{"hour": 8, "minute": 16}
